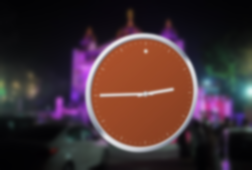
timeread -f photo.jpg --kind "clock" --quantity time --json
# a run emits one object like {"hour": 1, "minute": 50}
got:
{"hour": 2, "minute": 45}
